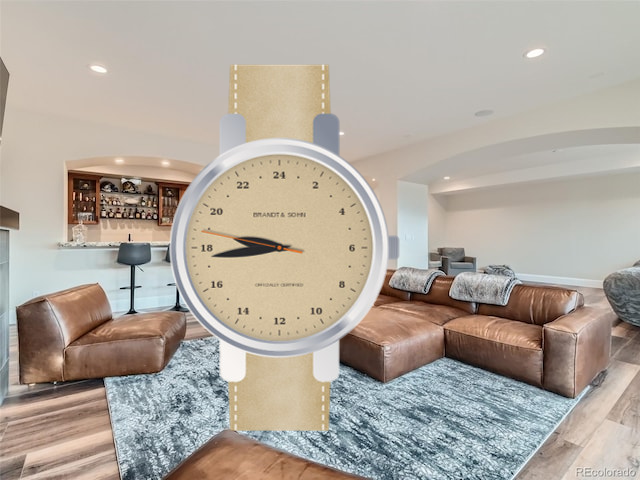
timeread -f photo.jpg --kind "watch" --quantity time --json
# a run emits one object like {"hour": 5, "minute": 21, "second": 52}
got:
{"hour": 18, "minute": 43, "second": 47}
